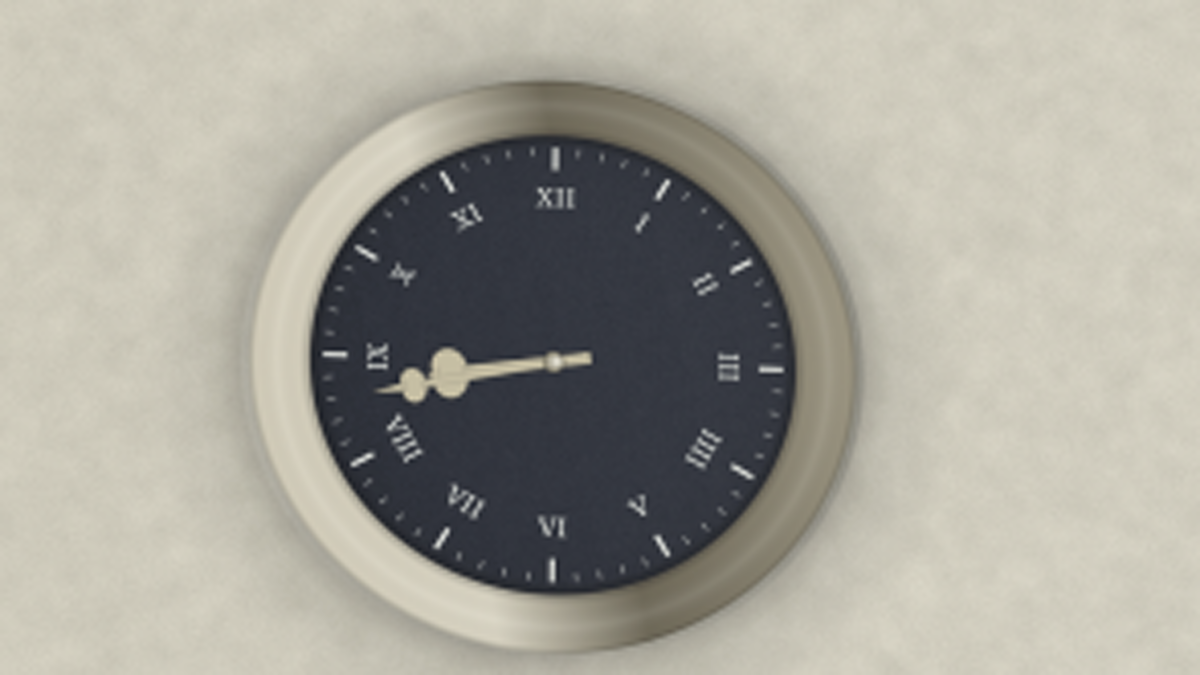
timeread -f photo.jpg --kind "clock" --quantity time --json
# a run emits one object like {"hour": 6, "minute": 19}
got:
{"hour": 8, "minute": 43}
